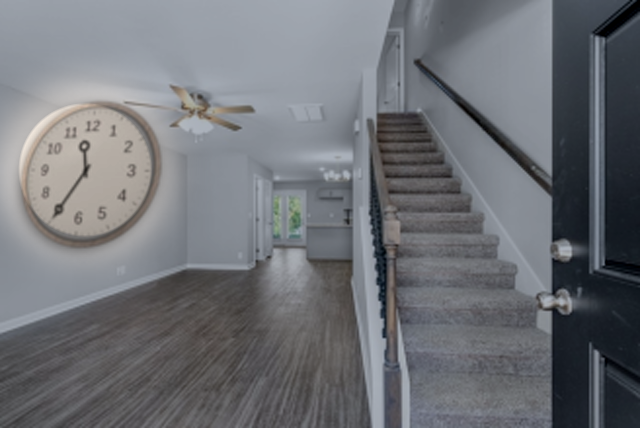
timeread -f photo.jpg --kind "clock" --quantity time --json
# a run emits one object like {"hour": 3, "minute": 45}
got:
{"hour": 11, "minute": 35}
